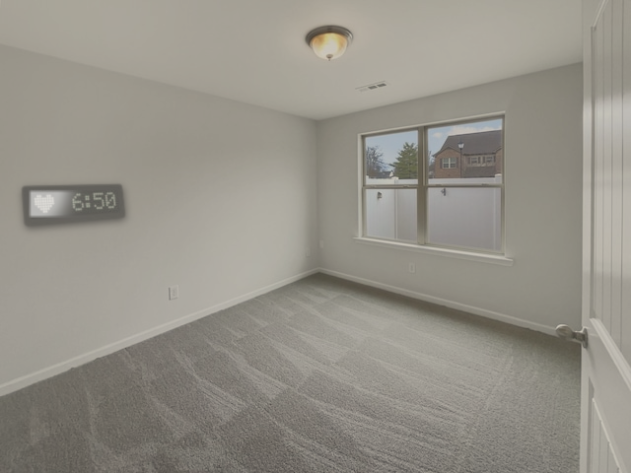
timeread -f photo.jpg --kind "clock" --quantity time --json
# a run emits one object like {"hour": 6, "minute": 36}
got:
{"hour": 6, "minute": 50}
